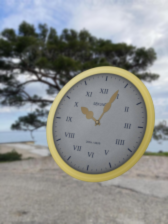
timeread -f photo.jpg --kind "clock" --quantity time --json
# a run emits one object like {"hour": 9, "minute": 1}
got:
{"hour": 10, "minute": 4}
